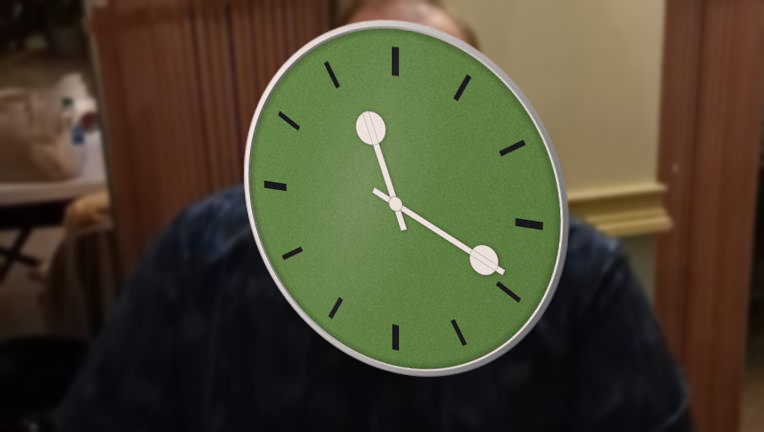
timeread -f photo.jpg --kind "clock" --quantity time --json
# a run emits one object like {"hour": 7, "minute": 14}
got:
{"hour": 11, "minute": 19}
